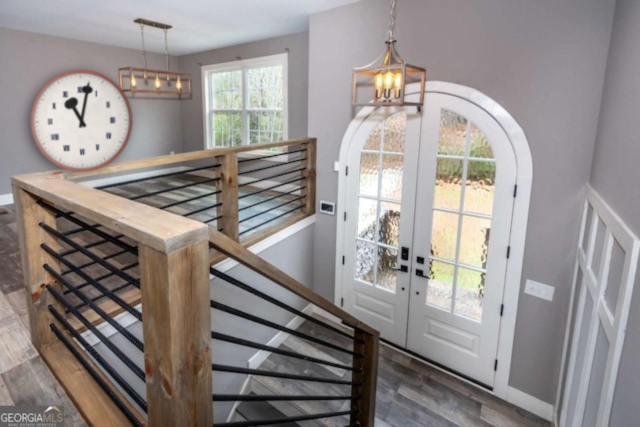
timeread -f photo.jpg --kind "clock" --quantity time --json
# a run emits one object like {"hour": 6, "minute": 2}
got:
{"hour": 11, "minute": 2}
